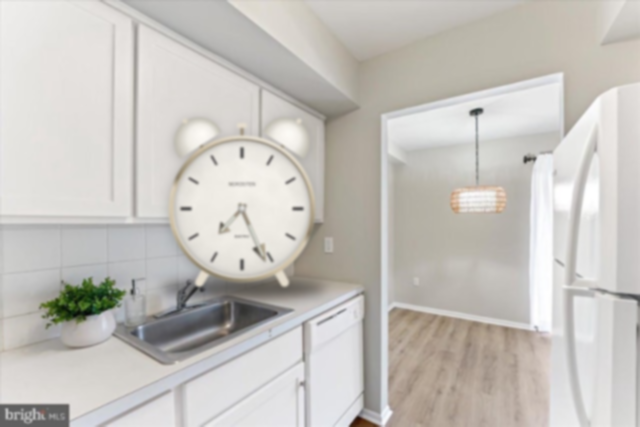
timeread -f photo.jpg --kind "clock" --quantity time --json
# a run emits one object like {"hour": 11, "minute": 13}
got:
{"hour": 7, "minute": 26}
